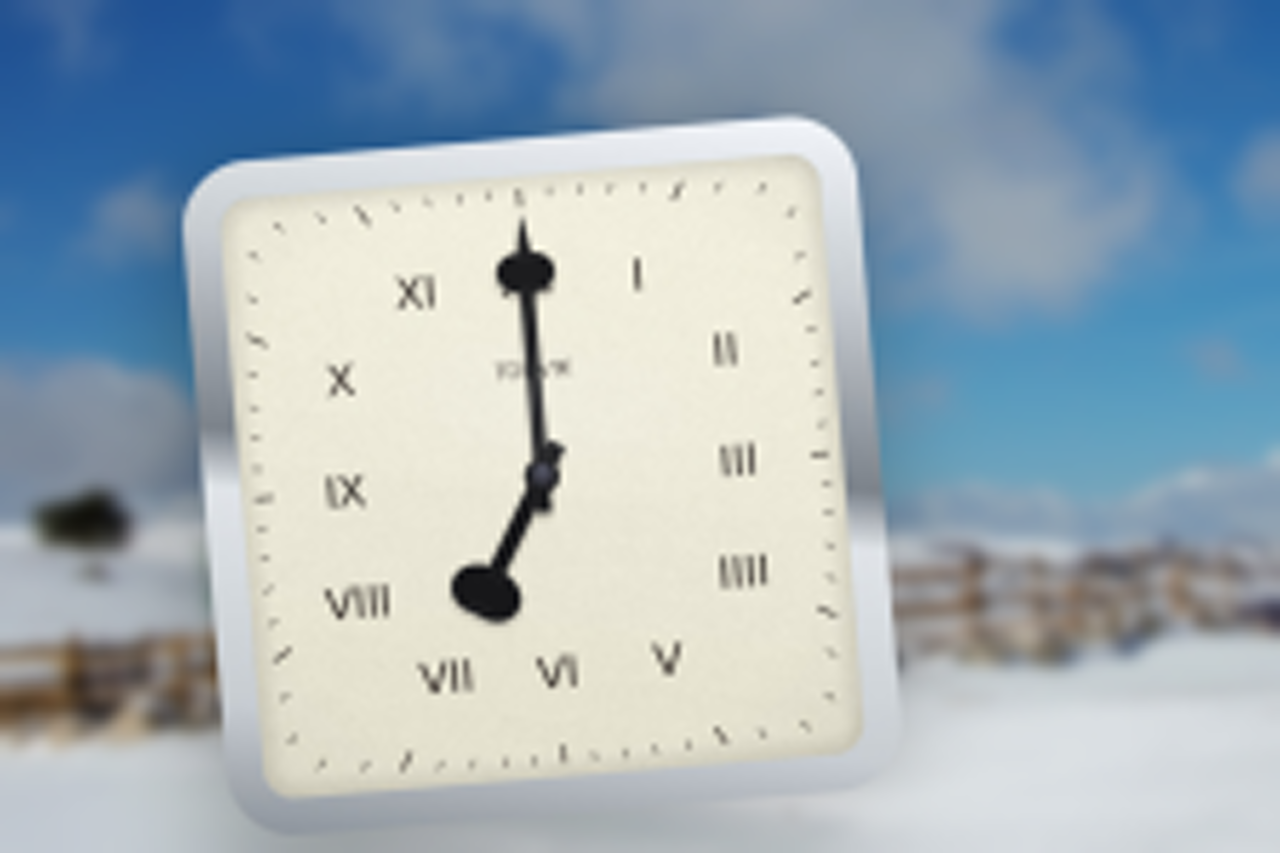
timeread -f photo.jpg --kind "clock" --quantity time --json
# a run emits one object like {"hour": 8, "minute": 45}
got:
{"hour": 7, "minute": 0}
